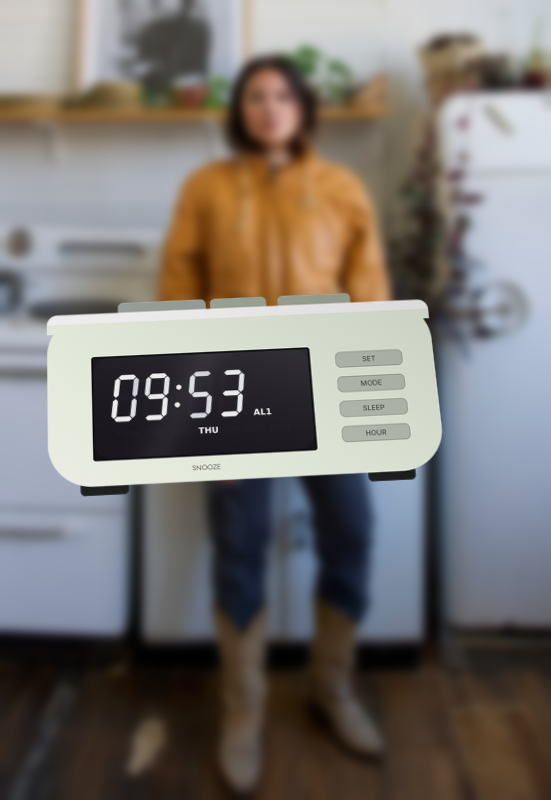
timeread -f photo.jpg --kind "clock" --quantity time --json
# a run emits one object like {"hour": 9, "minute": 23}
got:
{"hour": 9, "minute": 53}
